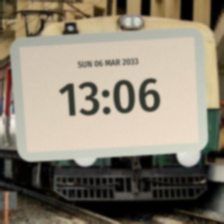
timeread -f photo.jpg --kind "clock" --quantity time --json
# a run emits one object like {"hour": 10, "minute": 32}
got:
{"hour": 13, "minute": 6}
